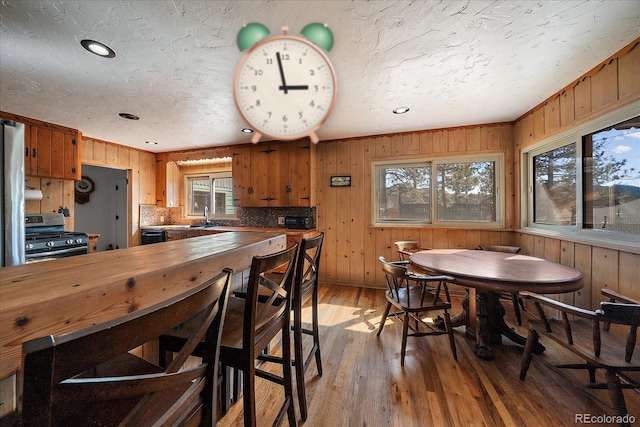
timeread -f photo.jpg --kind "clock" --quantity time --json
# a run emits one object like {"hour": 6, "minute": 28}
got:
{"hour": 2, "minute": 58}
